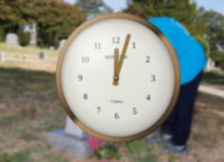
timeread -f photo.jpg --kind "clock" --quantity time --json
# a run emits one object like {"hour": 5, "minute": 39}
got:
{"hour": 12, "minute": 3}
